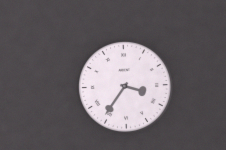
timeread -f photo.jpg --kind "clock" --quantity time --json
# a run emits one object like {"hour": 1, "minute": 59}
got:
{"hour": 3, "minute": 36}
